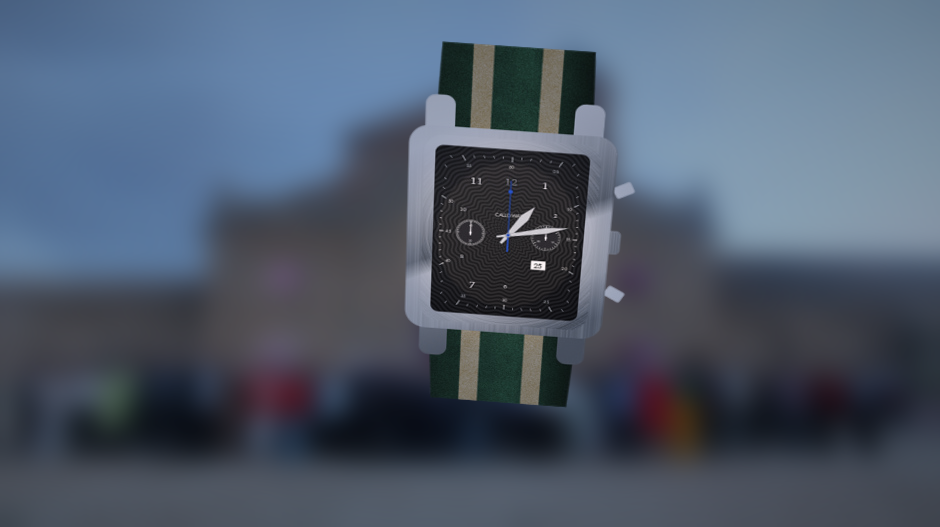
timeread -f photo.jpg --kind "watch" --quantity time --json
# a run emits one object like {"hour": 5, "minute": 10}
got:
{"hour": 1, "minute": 13}
